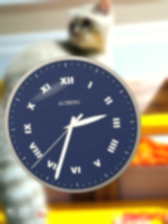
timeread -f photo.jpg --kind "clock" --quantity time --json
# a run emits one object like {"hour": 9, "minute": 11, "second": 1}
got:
{"hour": 2, "minute": 33, "second": 38}
